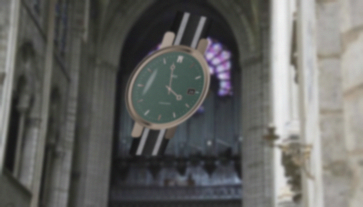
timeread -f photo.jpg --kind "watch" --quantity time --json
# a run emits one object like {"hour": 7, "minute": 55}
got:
{"hour": 3, "minute": 58}
